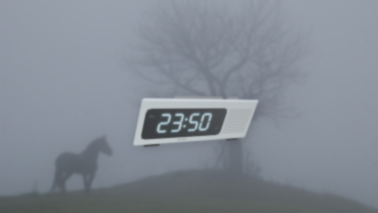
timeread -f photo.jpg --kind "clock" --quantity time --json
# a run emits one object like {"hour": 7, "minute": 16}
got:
{"hour": 23, "minute": 50}
